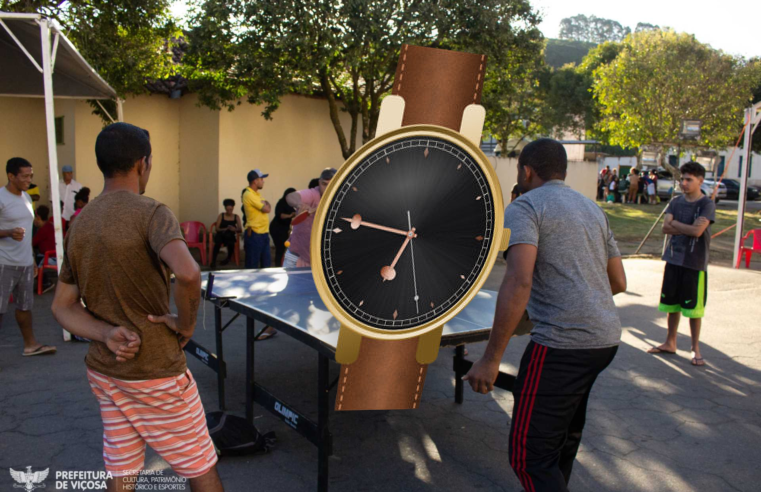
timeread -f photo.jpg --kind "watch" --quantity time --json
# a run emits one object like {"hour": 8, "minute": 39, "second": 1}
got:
{"hour": 6, "minute": 46, "second": 27}
